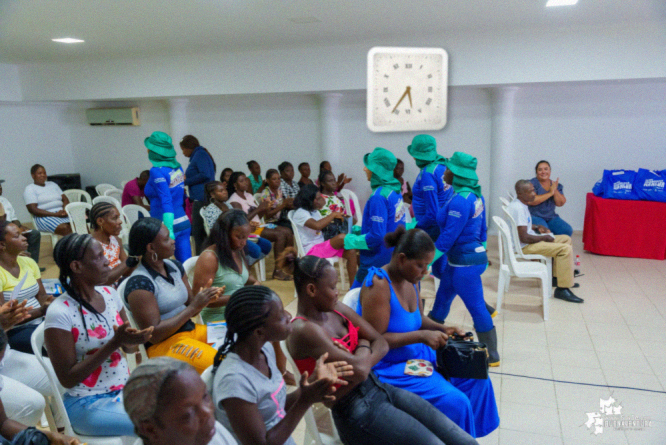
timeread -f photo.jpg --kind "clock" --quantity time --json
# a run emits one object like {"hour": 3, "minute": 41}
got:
{"hour": 5, "minute": 36}
